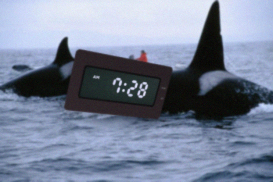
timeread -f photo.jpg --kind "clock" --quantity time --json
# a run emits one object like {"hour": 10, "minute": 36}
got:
{"hour": 7, "minute": 28}
